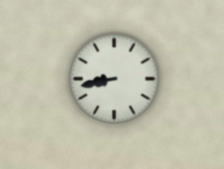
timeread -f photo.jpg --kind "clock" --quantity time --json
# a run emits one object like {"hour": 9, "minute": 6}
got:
{"hour": 8, "minute": 43}
